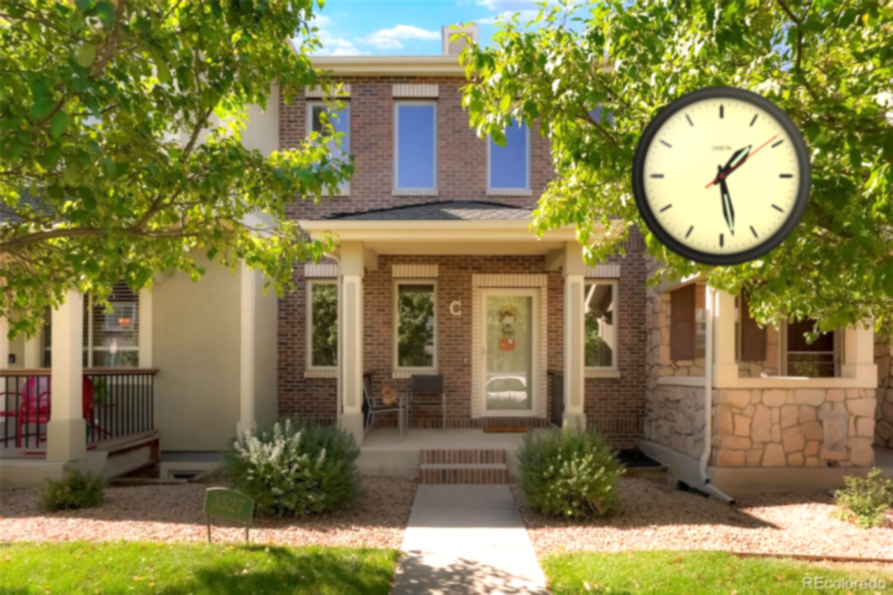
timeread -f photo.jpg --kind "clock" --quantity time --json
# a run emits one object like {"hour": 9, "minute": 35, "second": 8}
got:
{"hour": 1, "minute": 28, "second": 9}
